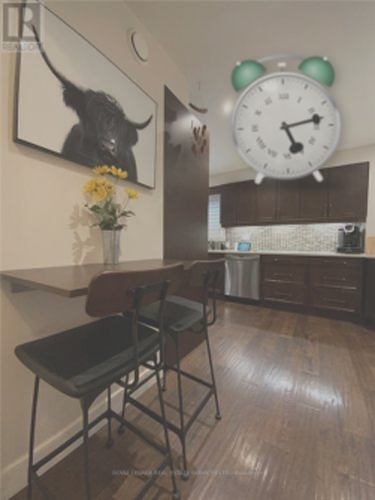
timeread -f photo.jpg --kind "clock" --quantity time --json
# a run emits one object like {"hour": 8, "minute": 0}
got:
{"hour": 5, "minute": 13}
